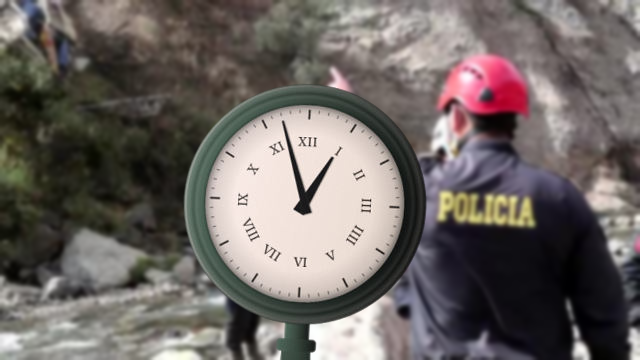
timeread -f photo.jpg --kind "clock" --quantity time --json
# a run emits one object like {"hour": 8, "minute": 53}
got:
{"hour": 12, "minute": 57}
